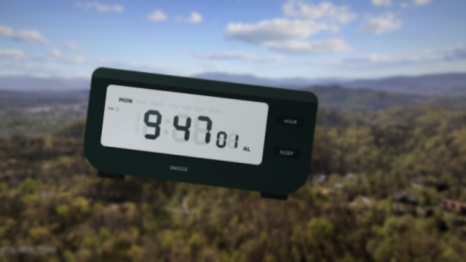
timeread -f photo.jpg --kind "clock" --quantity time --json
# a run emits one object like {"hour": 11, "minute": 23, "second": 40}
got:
{"hour": 9, "minute": 47, "second": 1}
